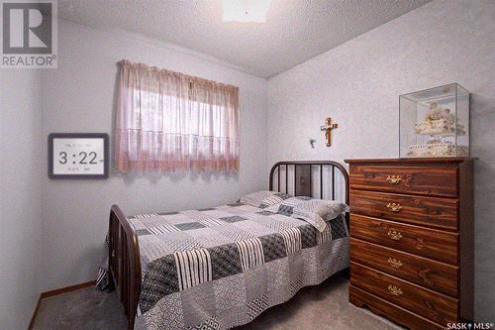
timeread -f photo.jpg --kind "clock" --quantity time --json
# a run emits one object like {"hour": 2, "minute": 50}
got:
{"hour": 3, "minute": 22}
